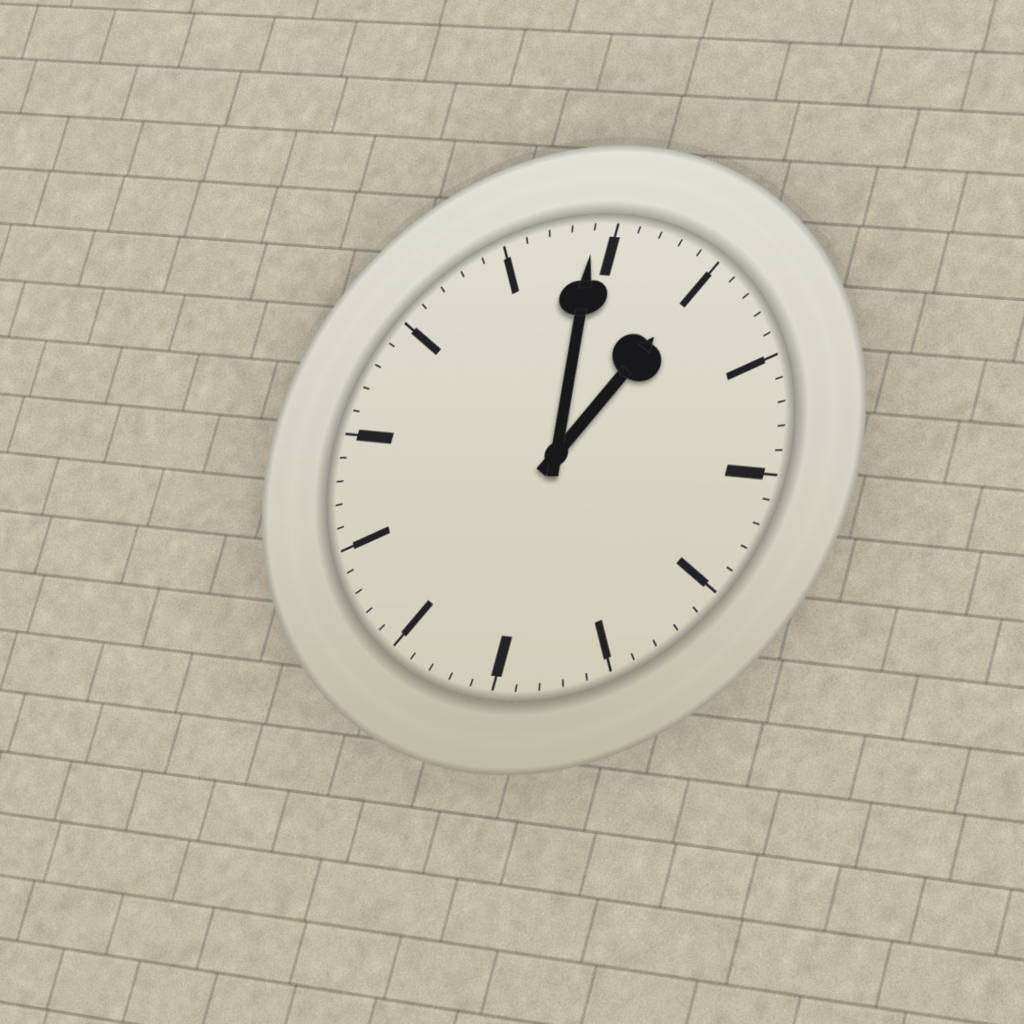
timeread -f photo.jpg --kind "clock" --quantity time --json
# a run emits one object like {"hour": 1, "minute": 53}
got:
{"hour": 12, "minute": 59}
